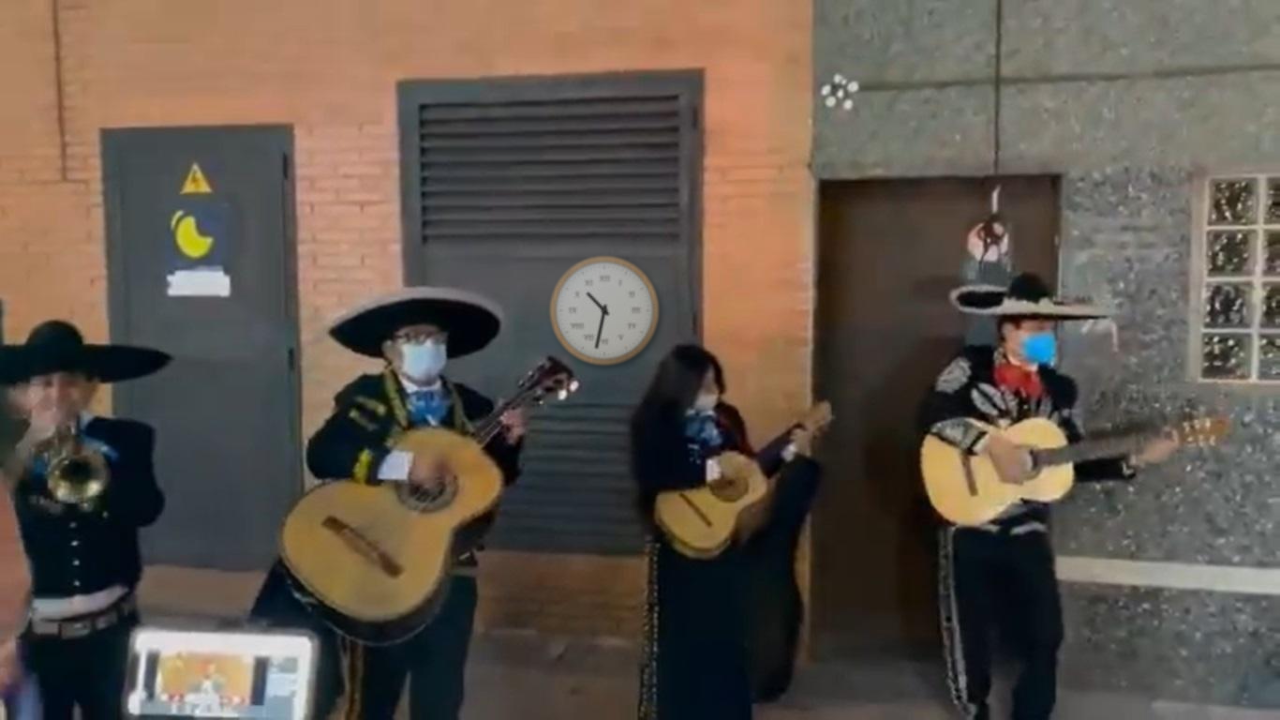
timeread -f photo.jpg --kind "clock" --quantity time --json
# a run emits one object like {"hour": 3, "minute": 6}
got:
{"hour": 10, "minute": 32}
